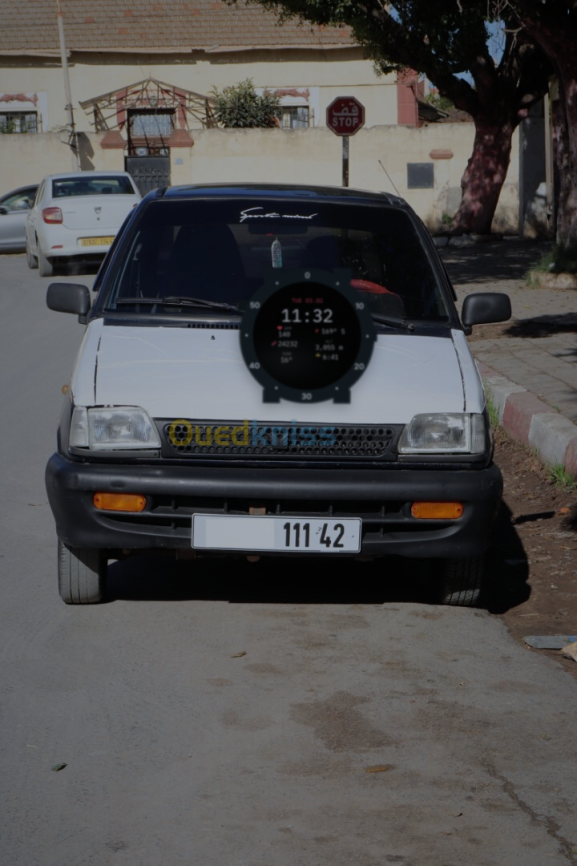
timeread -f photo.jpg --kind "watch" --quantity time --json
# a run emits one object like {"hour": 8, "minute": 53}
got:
{"hour": 11, "minute": 32}
